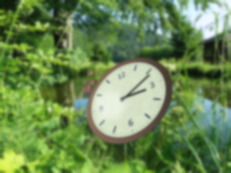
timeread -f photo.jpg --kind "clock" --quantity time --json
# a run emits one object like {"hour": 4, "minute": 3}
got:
{"hour": 3, "minute": 11}
